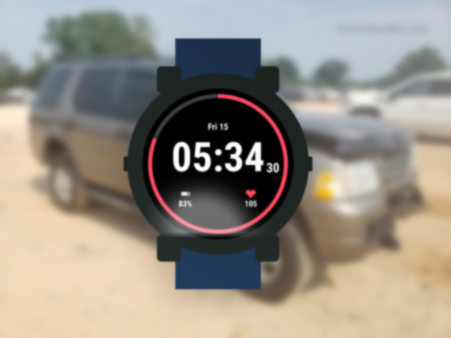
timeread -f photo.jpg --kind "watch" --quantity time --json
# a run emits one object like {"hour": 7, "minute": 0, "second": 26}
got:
{"hour": 5, "minute": 34, "second": 30}
